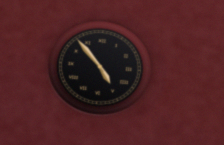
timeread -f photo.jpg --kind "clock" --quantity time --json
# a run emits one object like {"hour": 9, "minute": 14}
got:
{"hour": 4, "minute": 53}
